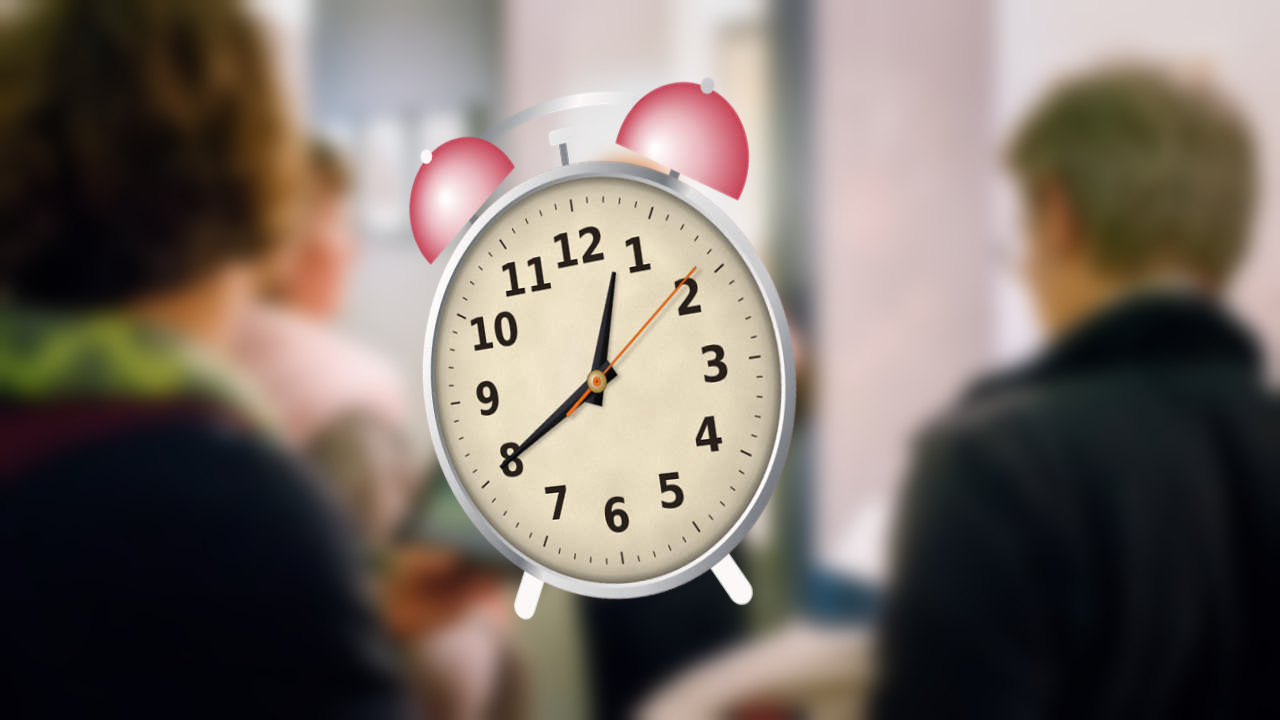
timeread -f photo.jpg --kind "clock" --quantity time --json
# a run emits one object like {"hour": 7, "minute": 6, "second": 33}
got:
{"hour": 12, "minute": 40, "second": 9}
